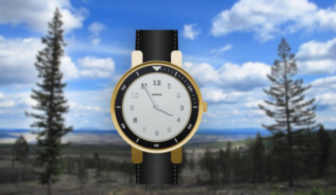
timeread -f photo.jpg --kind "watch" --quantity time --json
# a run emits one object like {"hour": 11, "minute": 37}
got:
{"hour": 3, "minute": 55}
